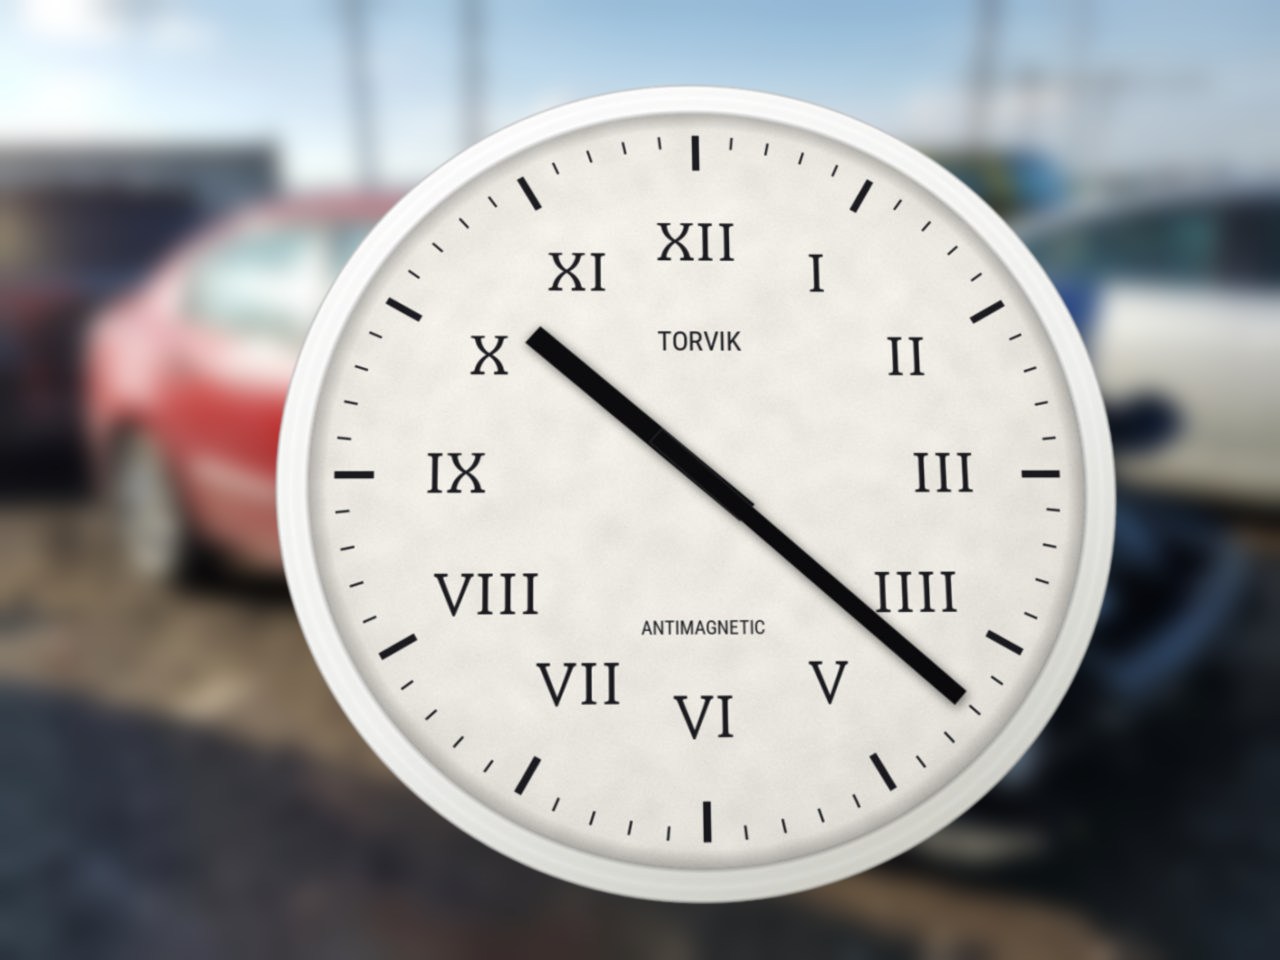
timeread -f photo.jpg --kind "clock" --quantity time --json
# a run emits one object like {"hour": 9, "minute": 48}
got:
{"hour": 10, "minute": 22}
